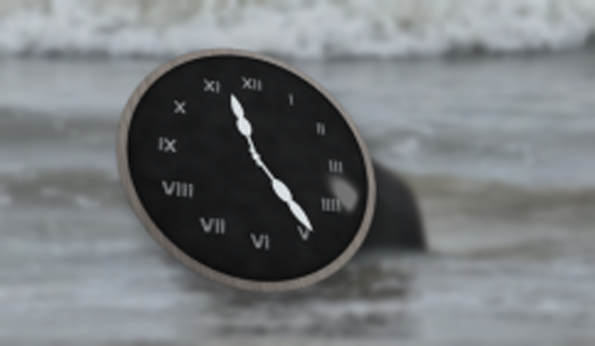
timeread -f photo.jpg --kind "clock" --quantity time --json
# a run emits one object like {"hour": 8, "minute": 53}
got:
{"hour": 11, "minute": 24}
